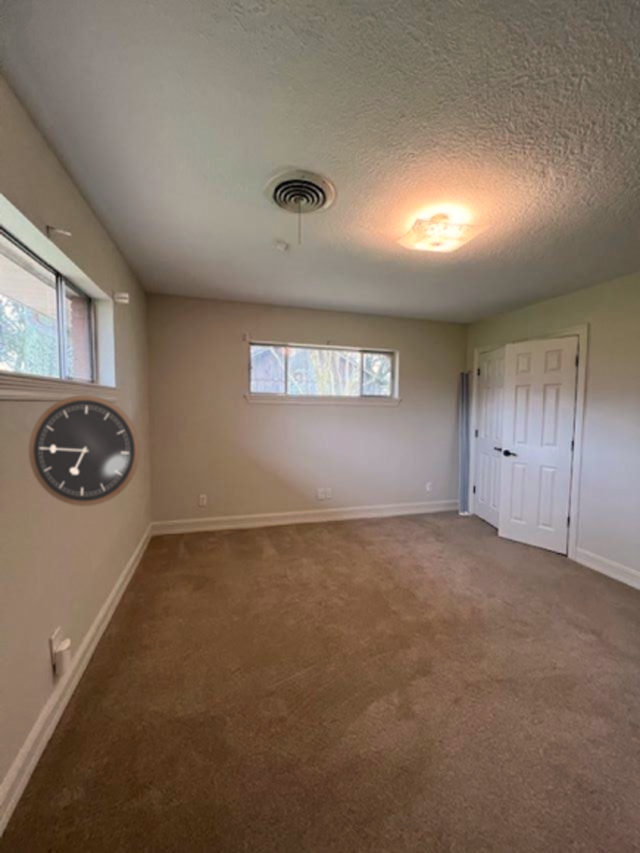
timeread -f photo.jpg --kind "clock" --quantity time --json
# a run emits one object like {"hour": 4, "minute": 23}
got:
{"hour": 6, "minute": 45}
